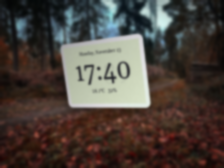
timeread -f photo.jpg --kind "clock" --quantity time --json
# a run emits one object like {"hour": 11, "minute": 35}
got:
{"hour": 17, "minute": 40}
